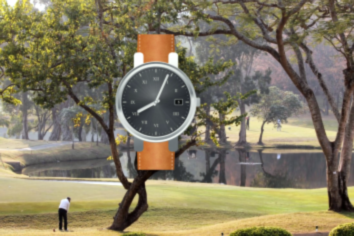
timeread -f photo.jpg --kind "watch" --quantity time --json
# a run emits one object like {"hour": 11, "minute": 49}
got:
{"hour": 8, "minute": 4}
